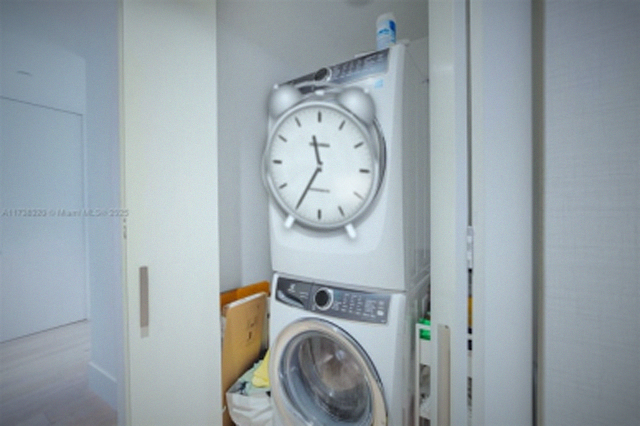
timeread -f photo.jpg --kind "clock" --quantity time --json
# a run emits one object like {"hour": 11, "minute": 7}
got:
{"hour": 11, "minute": 35}
